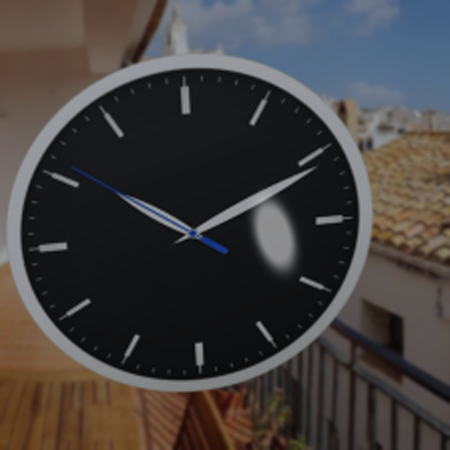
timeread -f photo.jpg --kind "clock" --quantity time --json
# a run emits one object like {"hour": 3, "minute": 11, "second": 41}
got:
{"hour": 10, "minute": 10, "second": 51}
